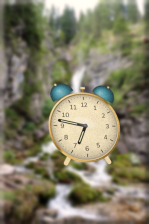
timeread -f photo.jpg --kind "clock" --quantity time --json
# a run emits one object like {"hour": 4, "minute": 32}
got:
{"hour": 6, "minute": 47}
